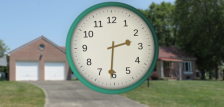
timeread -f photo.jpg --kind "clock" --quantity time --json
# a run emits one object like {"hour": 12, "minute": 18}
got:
{"hour": 2, "minute": 31}
